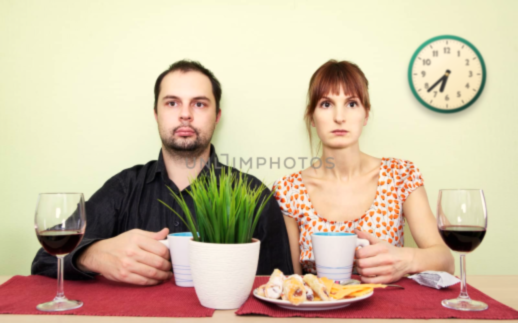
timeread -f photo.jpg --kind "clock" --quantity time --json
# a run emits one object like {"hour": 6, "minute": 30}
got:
{"hour": 6, "minute": 38}
